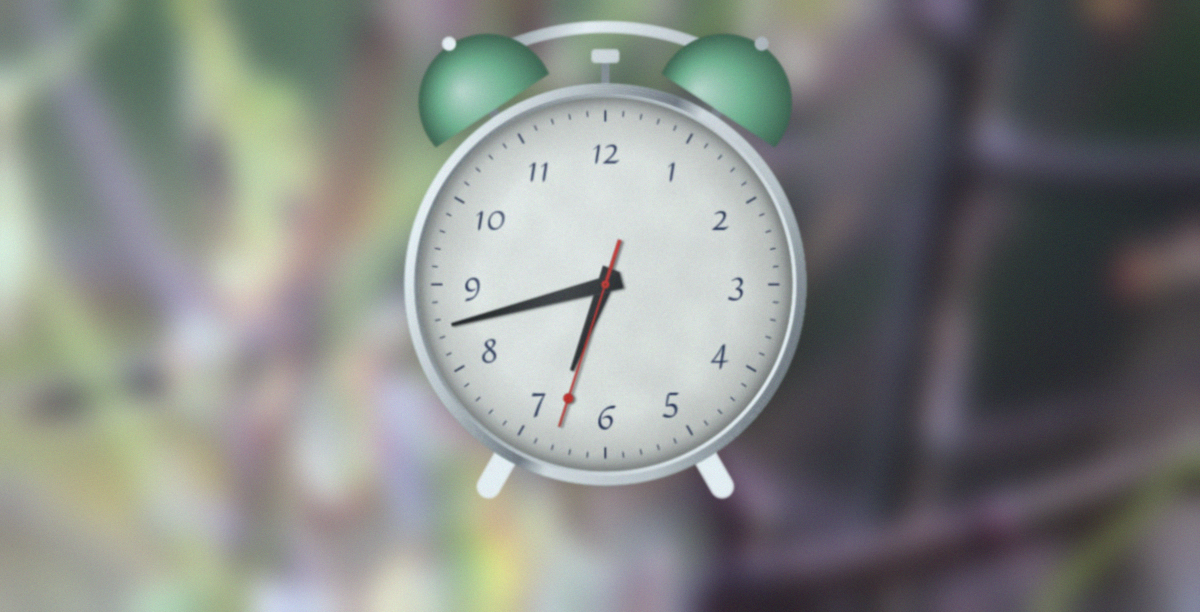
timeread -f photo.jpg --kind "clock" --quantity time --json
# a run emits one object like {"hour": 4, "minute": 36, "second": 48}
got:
{"hour": 6, "minute": 42, "second": 33}
